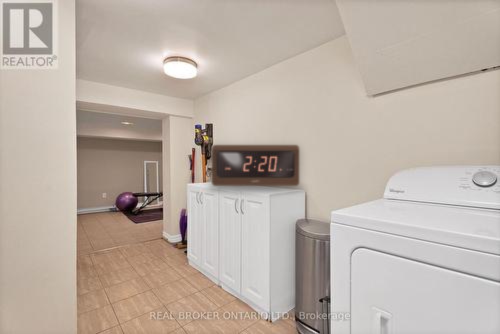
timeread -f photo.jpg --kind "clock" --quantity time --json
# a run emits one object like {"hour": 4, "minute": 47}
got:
{"hour": 2, "minute": 20}
